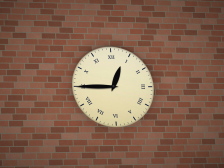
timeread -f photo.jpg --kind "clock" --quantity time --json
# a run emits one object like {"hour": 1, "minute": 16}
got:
{"hour": 12, "minute": 45}
